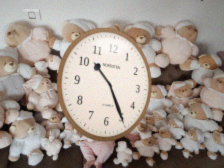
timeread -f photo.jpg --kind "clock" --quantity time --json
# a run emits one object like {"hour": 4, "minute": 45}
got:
{"hour": 10, "minute": 25}
